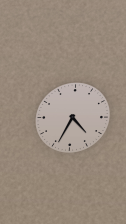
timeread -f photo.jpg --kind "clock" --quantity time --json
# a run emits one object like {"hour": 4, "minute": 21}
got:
{"hour": 4, "minute": 34}
